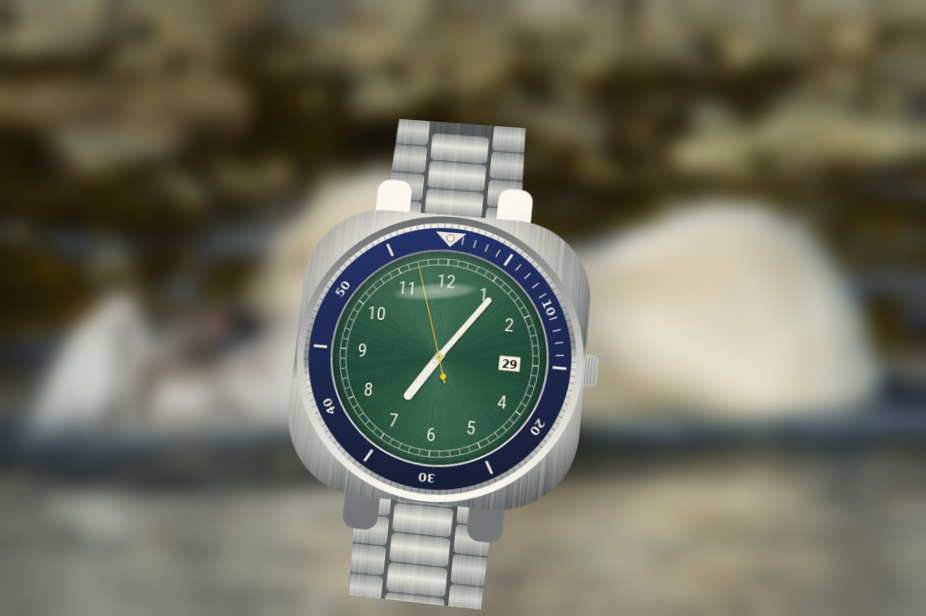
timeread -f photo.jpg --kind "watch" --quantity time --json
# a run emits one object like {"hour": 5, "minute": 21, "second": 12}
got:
{"hour": 7, "minute": 5, "second": 57}
